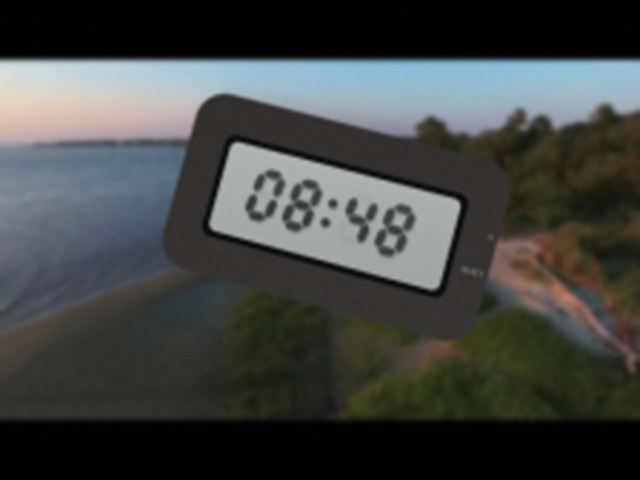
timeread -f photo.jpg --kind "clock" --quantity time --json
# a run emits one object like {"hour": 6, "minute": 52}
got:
{"hour": 8, "minute": 48}
